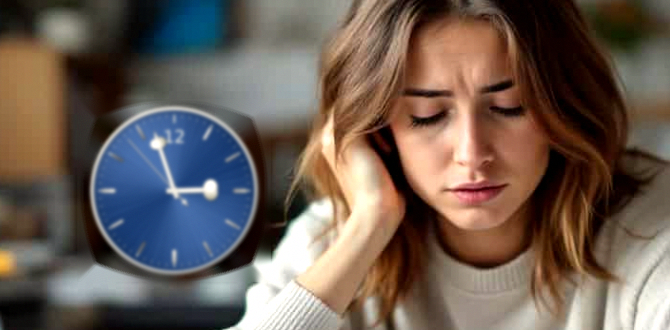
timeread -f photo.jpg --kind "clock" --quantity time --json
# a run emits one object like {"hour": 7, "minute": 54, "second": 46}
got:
{"hour": 2, "minute": 56, "second": 53}
